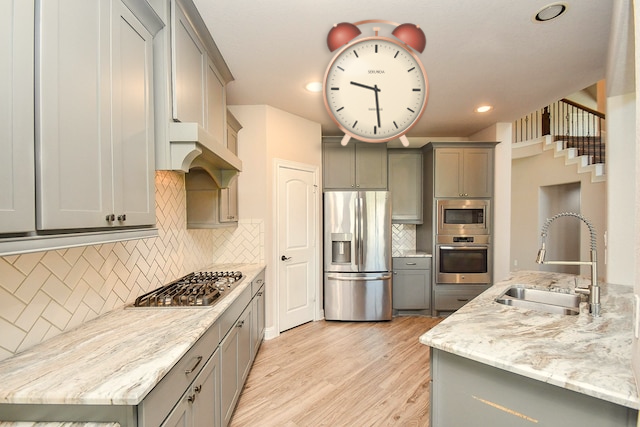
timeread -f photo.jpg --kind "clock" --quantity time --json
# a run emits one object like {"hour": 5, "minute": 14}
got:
{"hour": 9, "minute": 29}
